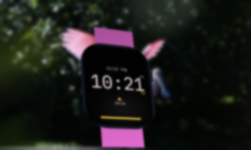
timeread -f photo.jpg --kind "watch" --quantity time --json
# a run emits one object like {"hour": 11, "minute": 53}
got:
{"hour": 10, "minute": 21}
